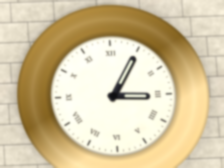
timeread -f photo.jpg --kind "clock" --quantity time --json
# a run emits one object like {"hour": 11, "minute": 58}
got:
{"hour": 3, "minute": 5}
